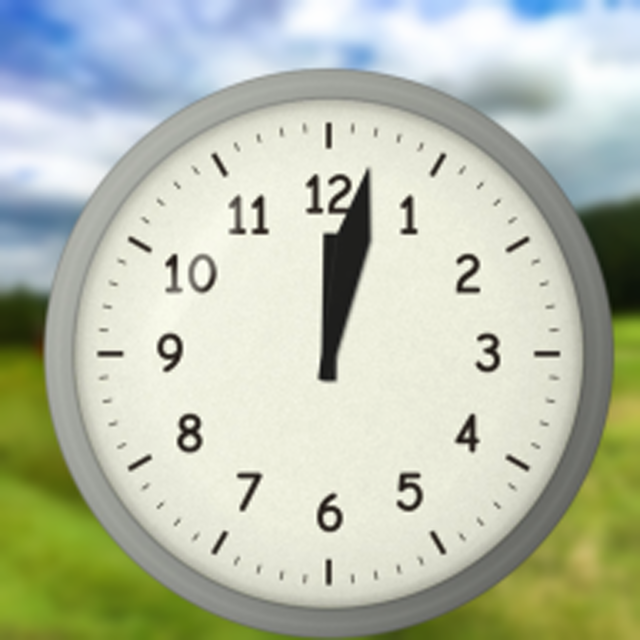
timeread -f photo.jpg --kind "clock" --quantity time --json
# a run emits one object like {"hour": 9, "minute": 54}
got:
{"hour": 12, "minute": 2}
